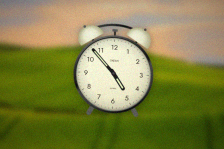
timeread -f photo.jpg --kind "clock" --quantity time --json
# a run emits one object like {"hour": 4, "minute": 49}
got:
{"hour": 4, "minute": 53}
